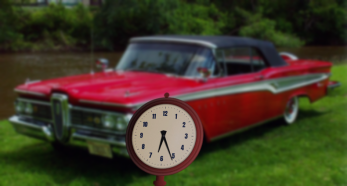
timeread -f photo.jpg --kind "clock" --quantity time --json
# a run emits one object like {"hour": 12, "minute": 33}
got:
{"hour": 6, "minute": 26}
